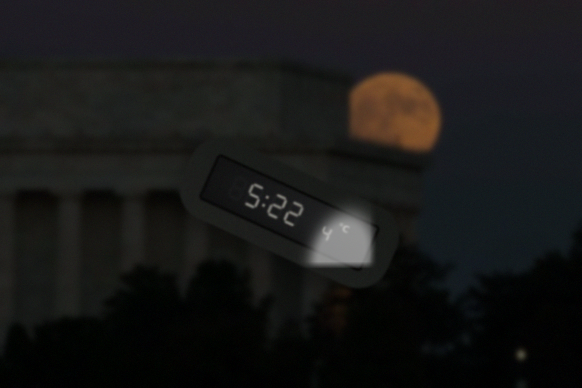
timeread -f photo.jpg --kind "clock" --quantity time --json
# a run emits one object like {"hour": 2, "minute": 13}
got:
{"hour": 5, "minute": 22}
